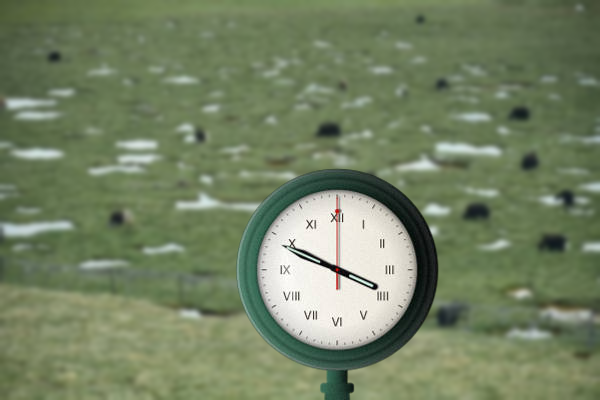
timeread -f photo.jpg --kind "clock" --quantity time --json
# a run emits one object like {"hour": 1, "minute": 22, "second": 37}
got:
{"hour": 3, "minute": 49, "second": 0}
